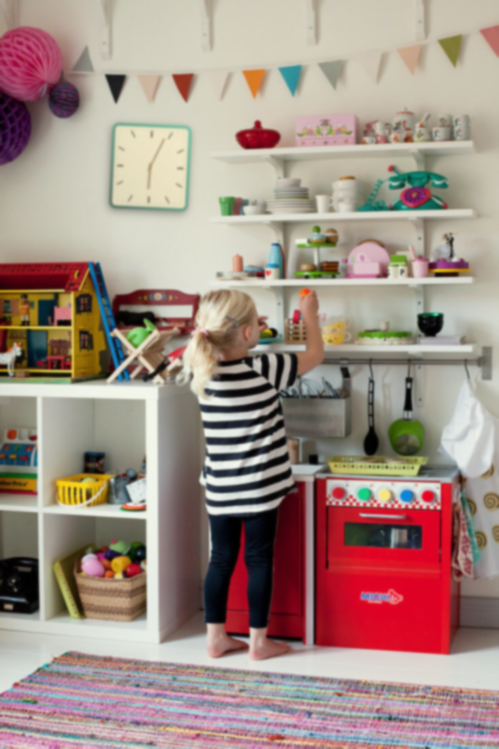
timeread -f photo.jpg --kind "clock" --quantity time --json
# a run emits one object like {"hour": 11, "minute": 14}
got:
{"hour": 6, "minute": 4}
